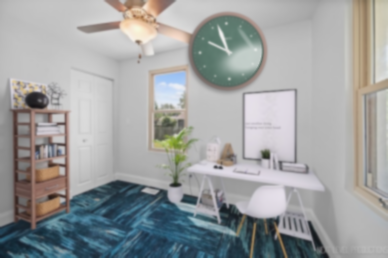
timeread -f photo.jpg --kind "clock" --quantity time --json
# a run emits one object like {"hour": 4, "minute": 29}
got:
{"hour": 9, "minute": 57}
